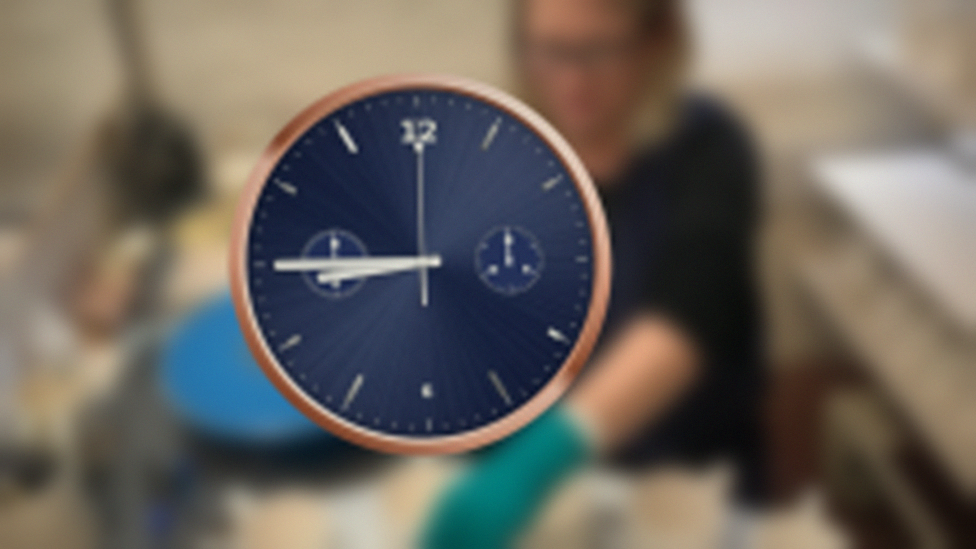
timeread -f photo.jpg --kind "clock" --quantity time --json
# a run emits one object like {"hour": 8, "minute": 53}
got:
{"hour": 8, "minute": 45}
